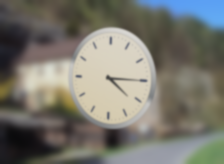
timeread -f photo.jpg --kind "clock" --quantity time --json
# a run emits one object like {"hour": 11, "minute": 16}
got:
{"hour": 4, "minute": 15}
